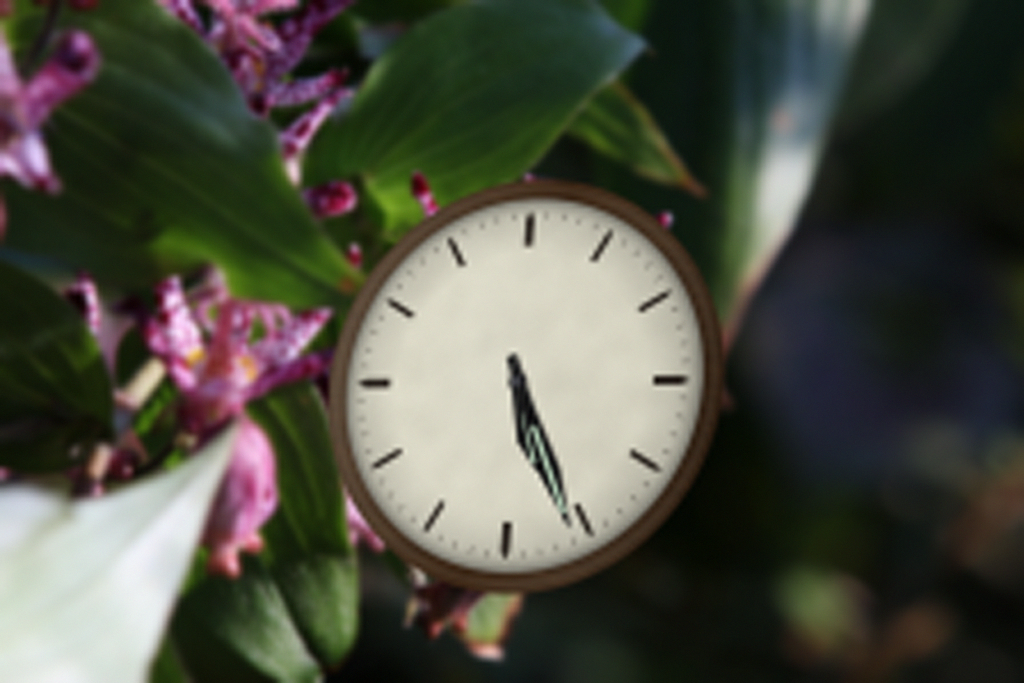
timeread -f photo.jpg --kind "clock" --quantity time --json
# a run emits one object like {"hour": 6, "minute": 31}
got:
{"hour": 5, "minute": 26}
